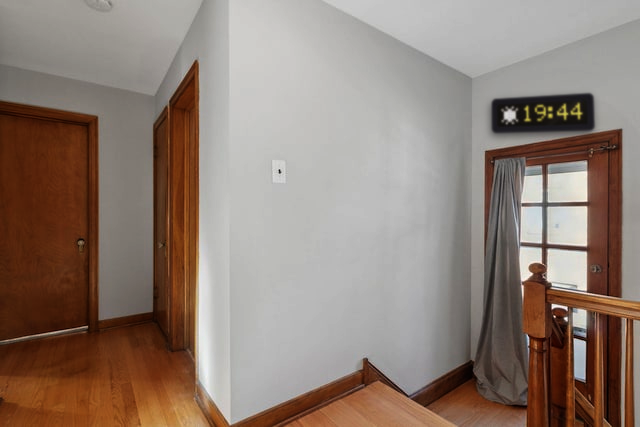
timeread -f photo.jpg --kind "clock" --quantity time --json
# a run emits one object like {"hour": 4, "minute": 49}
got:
{"hour": 19, "minute": 44}
